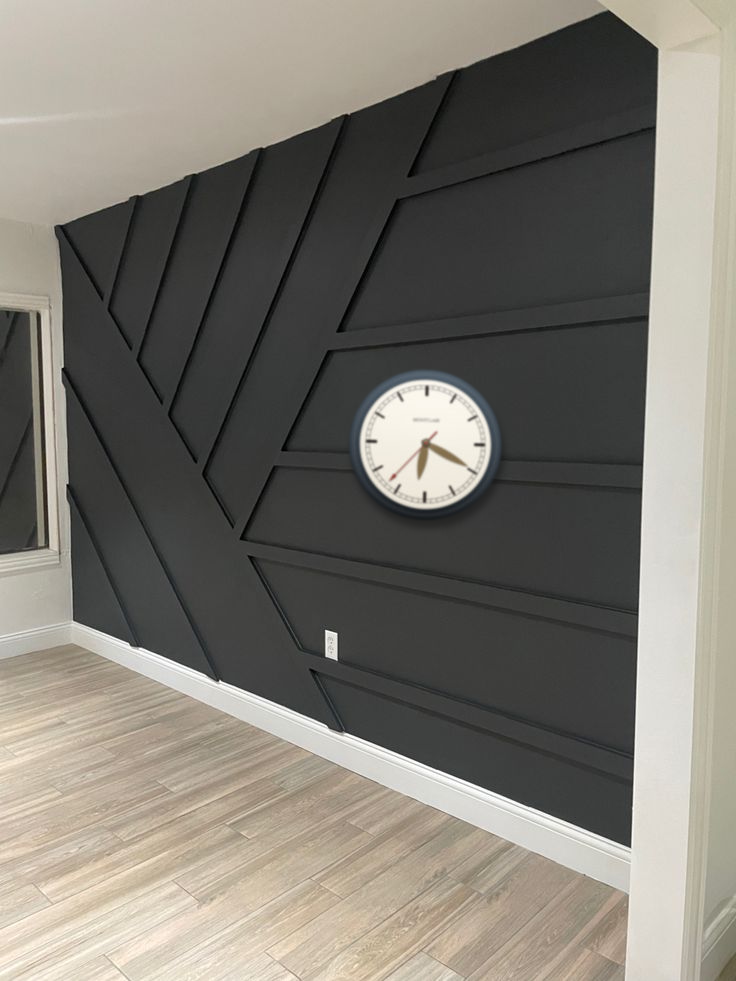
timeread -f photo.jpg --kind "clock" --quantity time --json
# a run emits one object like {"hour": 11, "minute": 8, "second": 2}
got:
{"hour": 6, "minute": 19, "second": 37}
